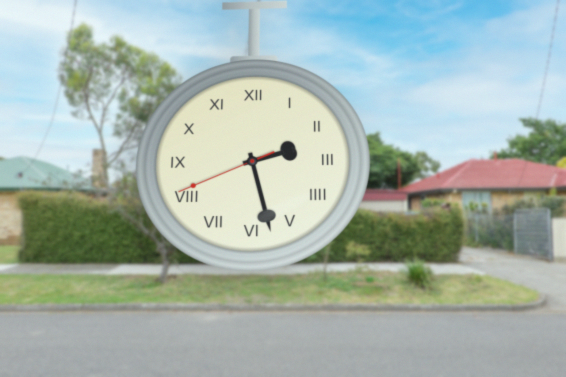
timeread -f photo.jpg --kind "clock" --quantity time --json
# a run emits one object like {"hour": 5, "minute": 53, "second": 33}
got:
{"hour": 2, "minute": 27, "second": 41}
